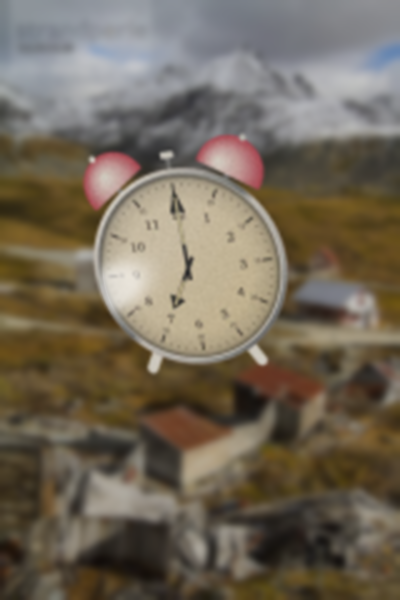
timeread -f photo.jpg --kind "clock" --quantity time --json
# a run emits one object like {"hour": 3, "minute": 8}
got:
{"hour": 7, "minute": 0}
